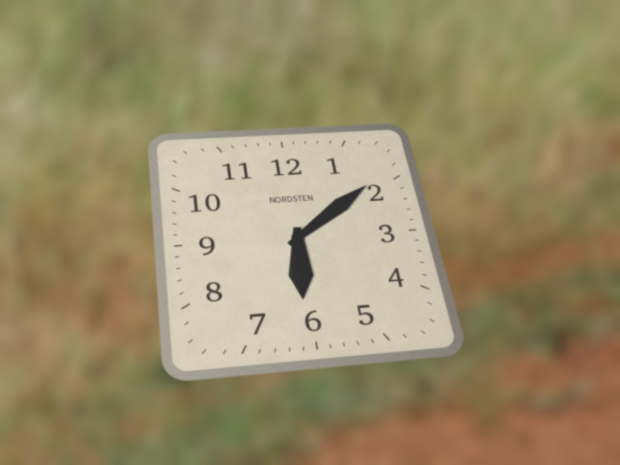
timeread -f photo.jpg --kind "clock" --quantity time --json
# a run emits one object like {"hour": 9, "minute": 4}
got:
{"hour": 6, "minute": 9}
